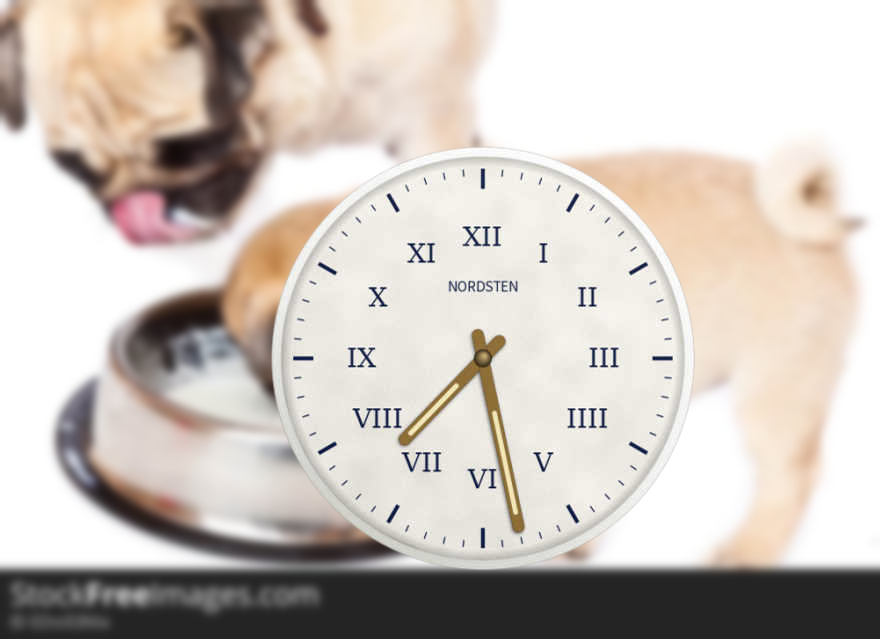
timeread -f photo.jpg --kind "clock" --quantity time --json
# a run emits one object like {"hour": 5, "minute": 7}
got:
{"hour": 7, "minute": 28}
